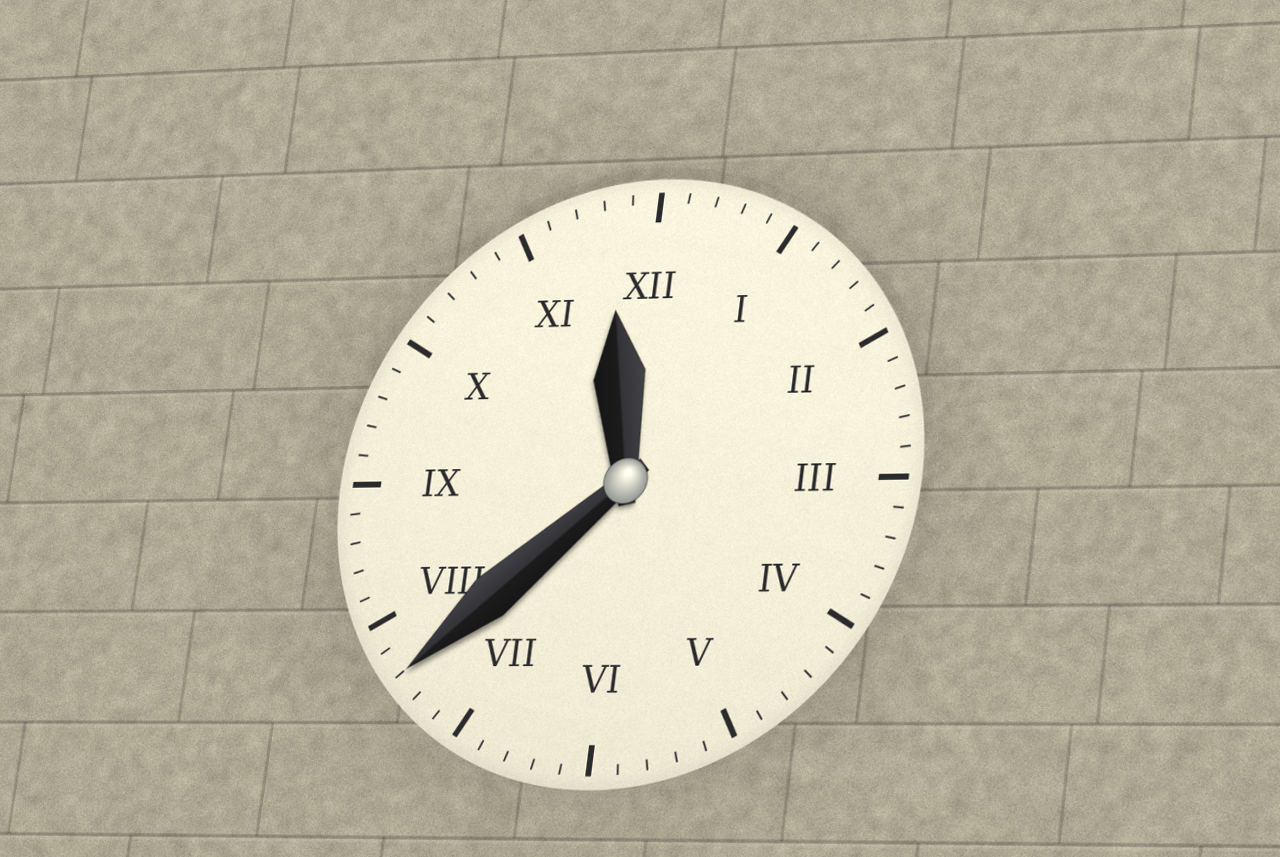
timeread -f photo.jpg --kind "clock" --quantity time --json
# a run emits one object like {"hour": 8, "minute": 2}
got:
{"hour": 11, "minute": 38}
